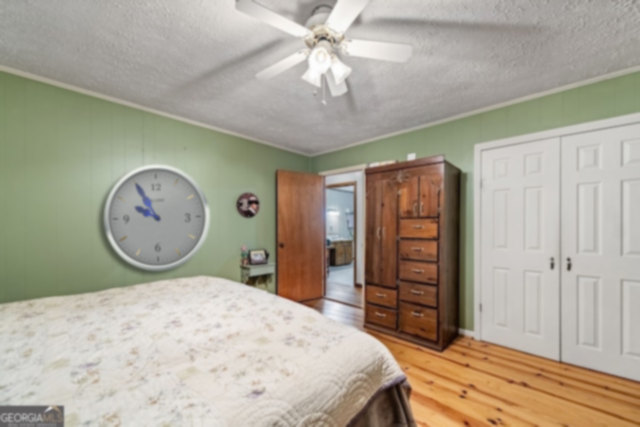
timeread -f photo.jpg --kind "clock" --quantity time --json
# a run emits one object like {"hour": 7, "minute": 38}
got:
{"hour": 9, "minute": 55}
